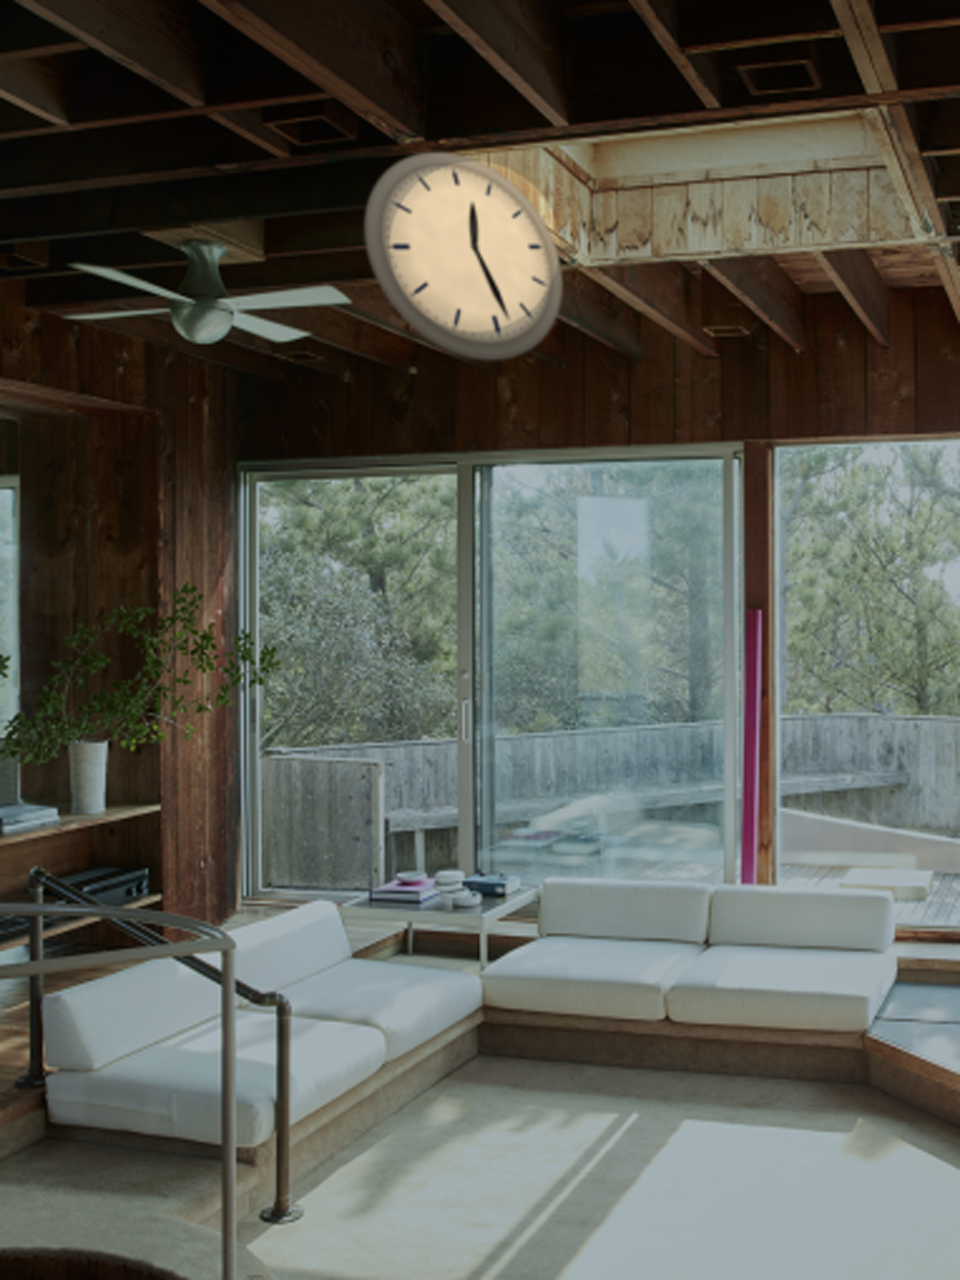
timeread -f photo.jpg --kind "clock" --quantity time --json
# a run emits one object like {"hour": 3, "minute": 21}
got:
{"hour": 12, "minute": 28}
